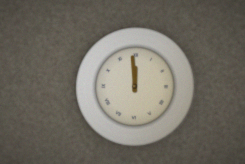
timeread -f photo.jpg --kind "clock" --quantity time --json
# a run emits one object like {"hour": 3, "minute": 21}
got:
{"hour": 11, "minute": 59}
